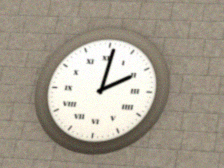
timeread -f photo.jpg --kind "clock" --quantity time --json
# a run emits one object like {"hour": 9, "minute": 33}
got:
{"hour": 2, "minute": 1}
